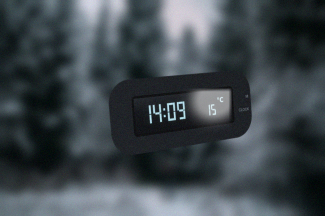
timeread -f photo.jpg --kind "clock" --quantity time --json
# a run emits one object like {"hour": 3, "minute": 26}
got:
{"hour": 14, "minute": 9}
